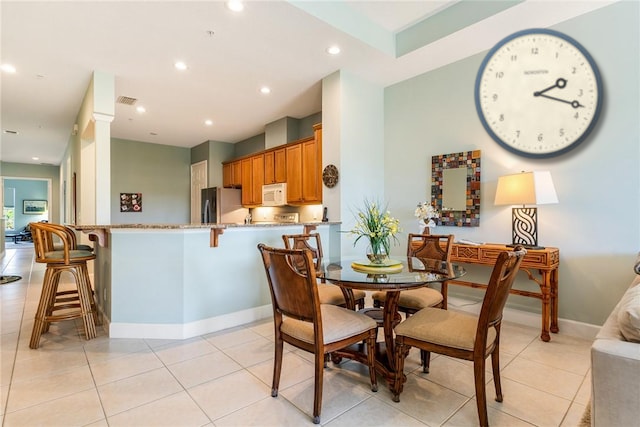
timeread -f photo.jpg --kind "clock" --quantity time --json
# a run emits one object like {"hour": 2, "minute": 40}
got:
{"hour": 2, "minute": 18}
